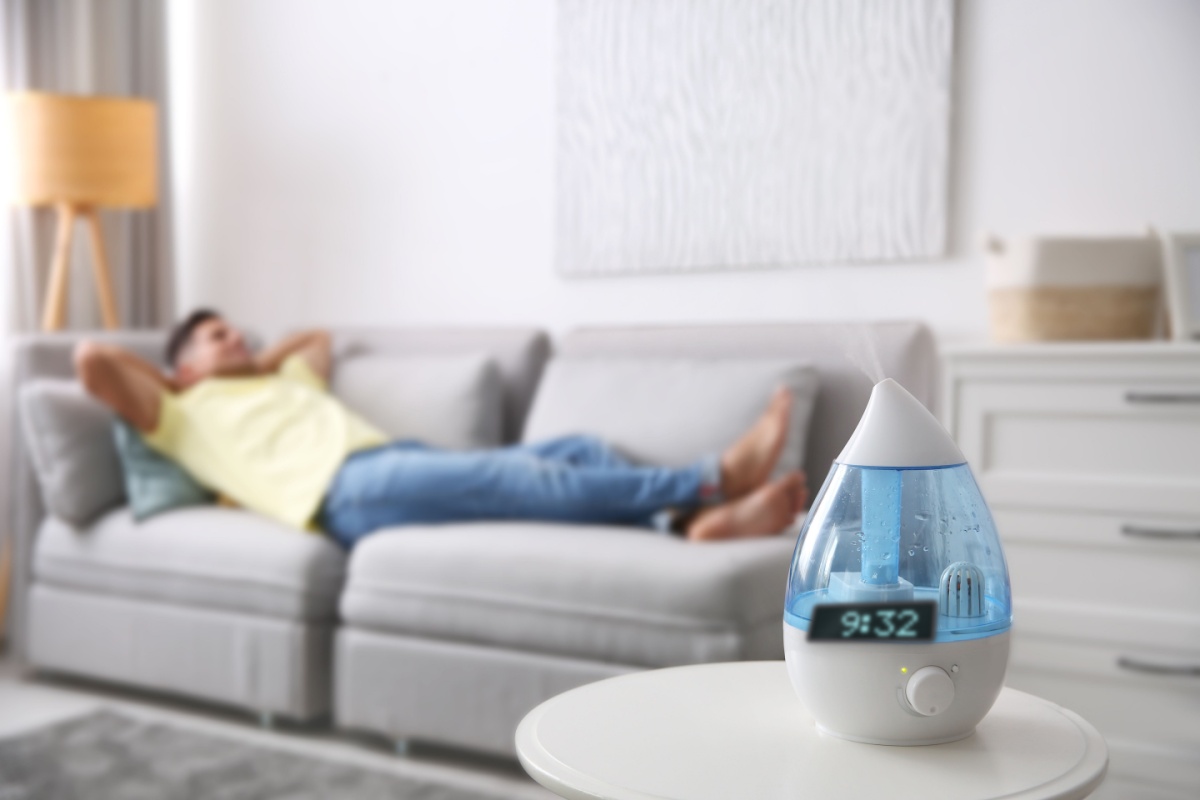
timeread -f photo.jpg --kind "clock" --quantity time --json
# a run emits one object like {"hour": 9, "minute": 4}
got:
{"hour": 9, "minute": 32}
